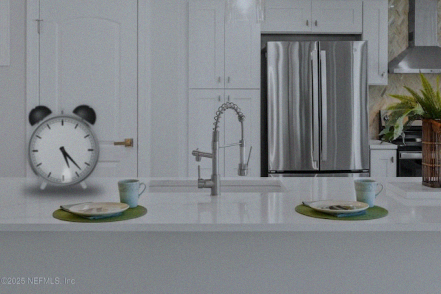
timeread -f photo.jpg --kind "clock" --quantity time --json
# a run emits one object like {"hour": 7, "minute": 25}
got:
{"hour": 5, "minute": 23}
